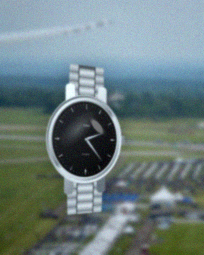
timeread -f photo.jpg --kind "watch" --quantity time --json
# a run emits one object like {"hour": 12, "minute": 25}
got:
{"hour": 2, "minute": 23}
